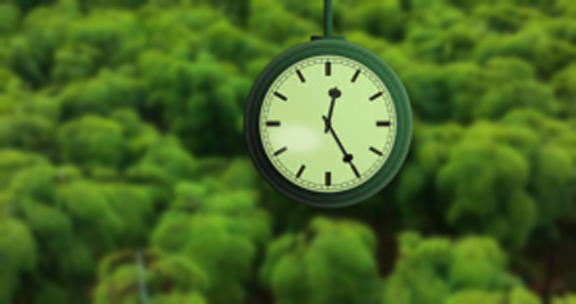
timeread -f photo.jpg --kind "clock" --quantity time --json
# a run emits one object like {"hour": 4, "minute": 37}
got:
{"hour": 12, "minute": 25}
